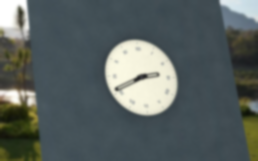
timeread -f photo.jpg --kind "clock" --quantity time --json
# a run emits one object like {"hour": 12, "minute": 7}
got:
{"hour": 2, "minute": 41}
